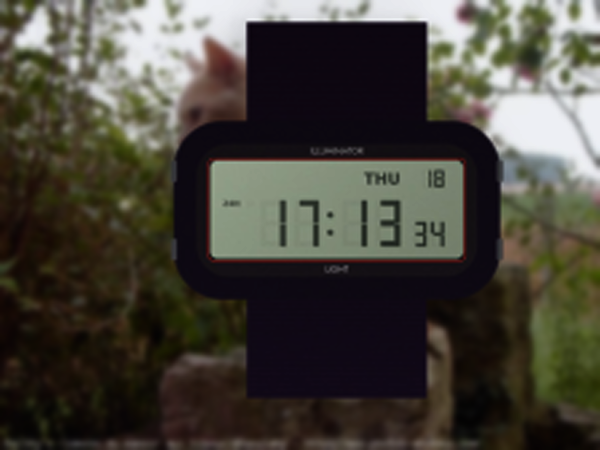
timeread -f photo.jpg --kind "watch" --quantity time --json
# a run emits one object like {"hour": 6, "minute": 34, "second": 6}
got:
{"hour": 17, "minute": 13, "second": 34}
